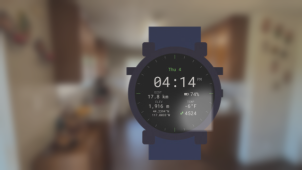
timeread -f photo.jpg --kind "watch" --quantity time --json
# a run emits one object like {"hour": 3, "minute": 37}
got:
{"hour": 4, "minute": 14}
